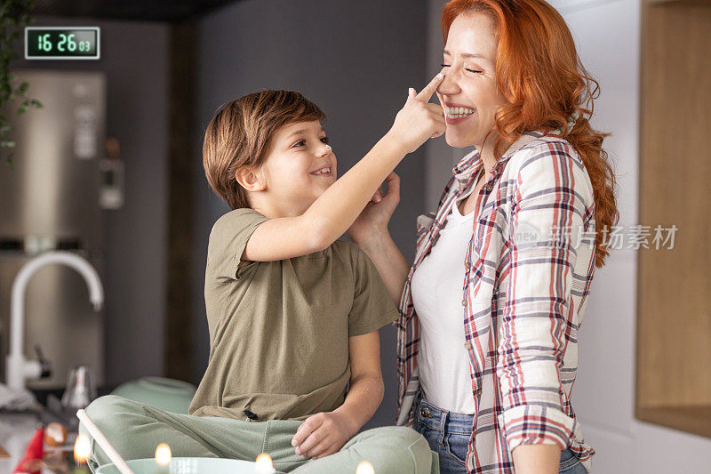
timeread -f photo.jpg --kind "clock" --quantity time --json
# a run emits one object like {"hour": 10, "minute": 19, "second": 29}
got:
{"hour": 16, "minute": 26, "second": 3}
